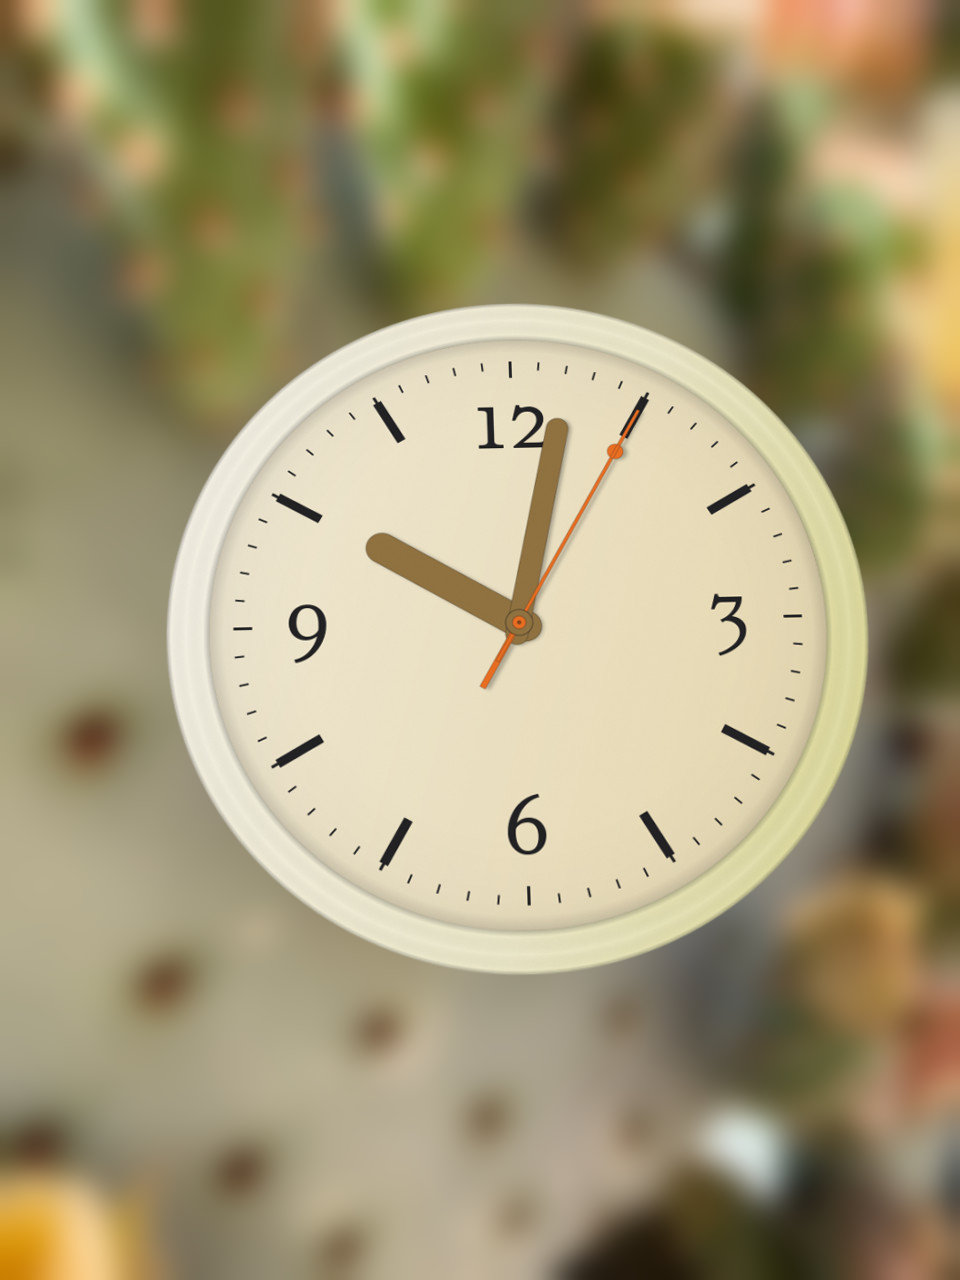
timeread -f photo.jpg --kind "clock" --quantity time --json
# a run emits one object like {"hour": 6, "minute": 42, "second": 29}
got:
{"hour": 10, "minute": 2, "second": 5}
